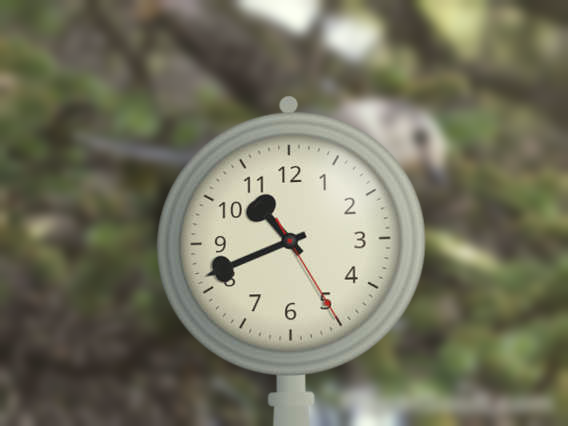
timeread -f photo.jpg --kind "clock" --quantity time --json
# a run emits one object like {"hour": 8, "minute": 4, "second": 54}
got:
{"hour": 10, "minute": 41, "second": 25}
